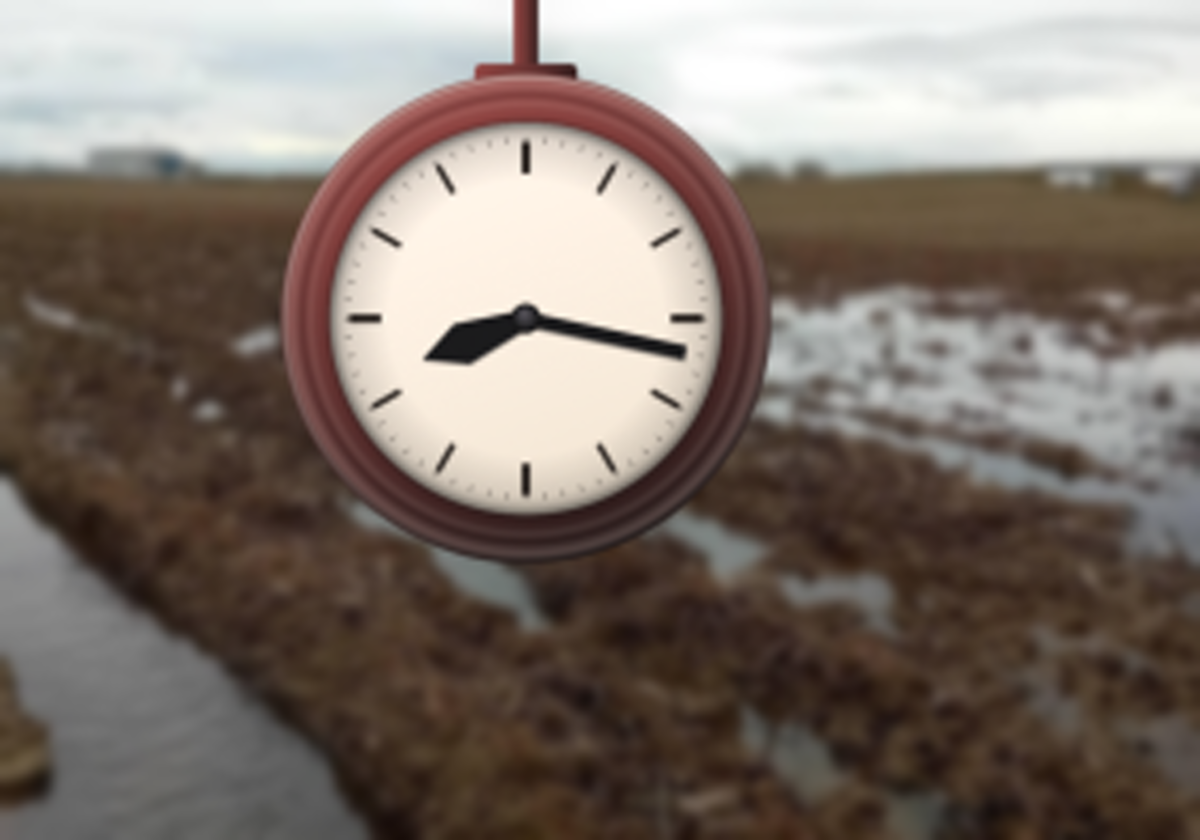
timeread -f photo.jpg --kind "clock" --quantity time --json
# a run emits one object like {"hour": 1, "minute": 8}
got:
{"hour": 8, "minute": 17}
